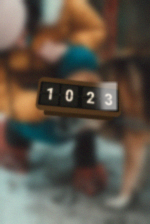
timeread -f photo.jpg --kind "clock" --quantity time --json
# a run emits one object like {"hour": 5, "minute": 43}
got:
{"hour": 10, "minute": 23}
